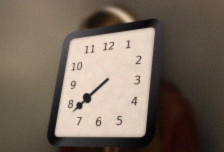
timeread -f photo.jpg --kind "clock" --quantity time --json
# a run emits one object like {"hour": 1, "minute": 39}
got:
{"hour": 7, "minute": 38}
